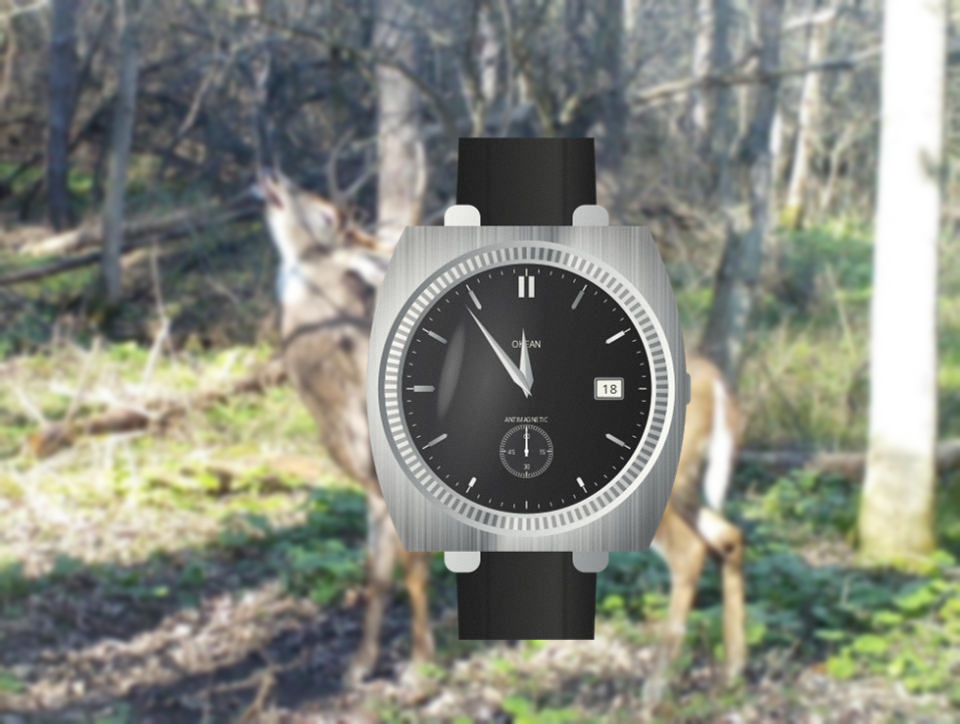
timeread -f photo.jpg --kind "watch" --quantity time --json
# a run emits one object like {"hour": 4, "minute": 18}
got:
{"hour": 11, "minute": 54}
